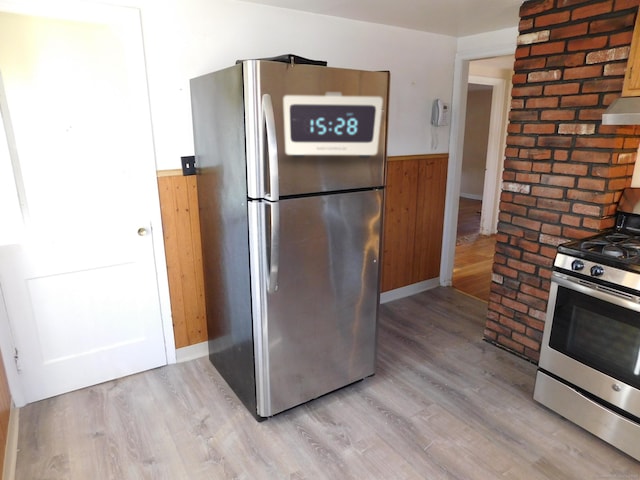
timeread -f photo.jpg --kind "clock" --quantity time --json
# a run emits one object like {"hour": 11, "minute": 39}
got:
{"hour": 15, "minute": 28}
